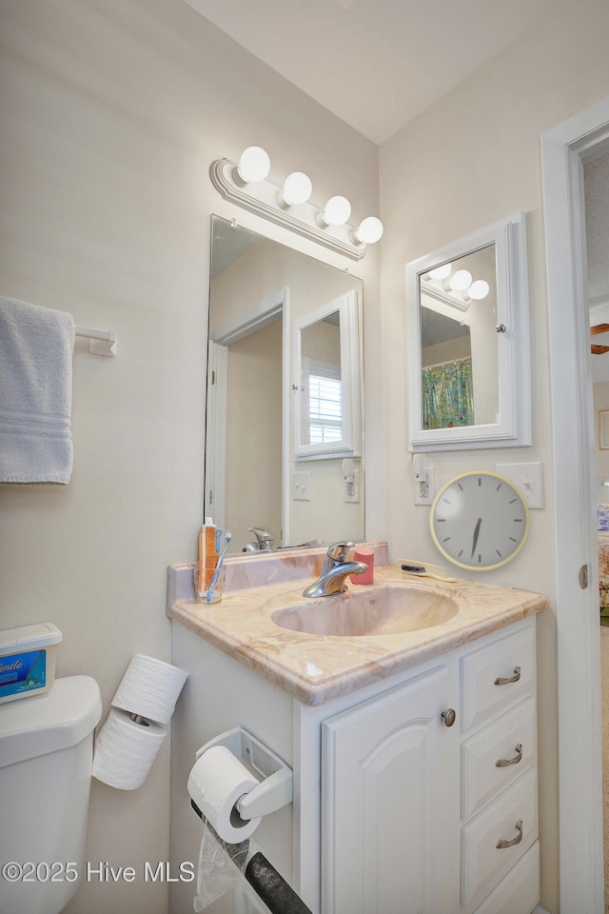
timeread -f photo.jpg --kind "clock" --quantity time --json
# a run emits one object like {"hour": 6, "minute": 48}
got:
{"hour": 6, "minute": 32}
